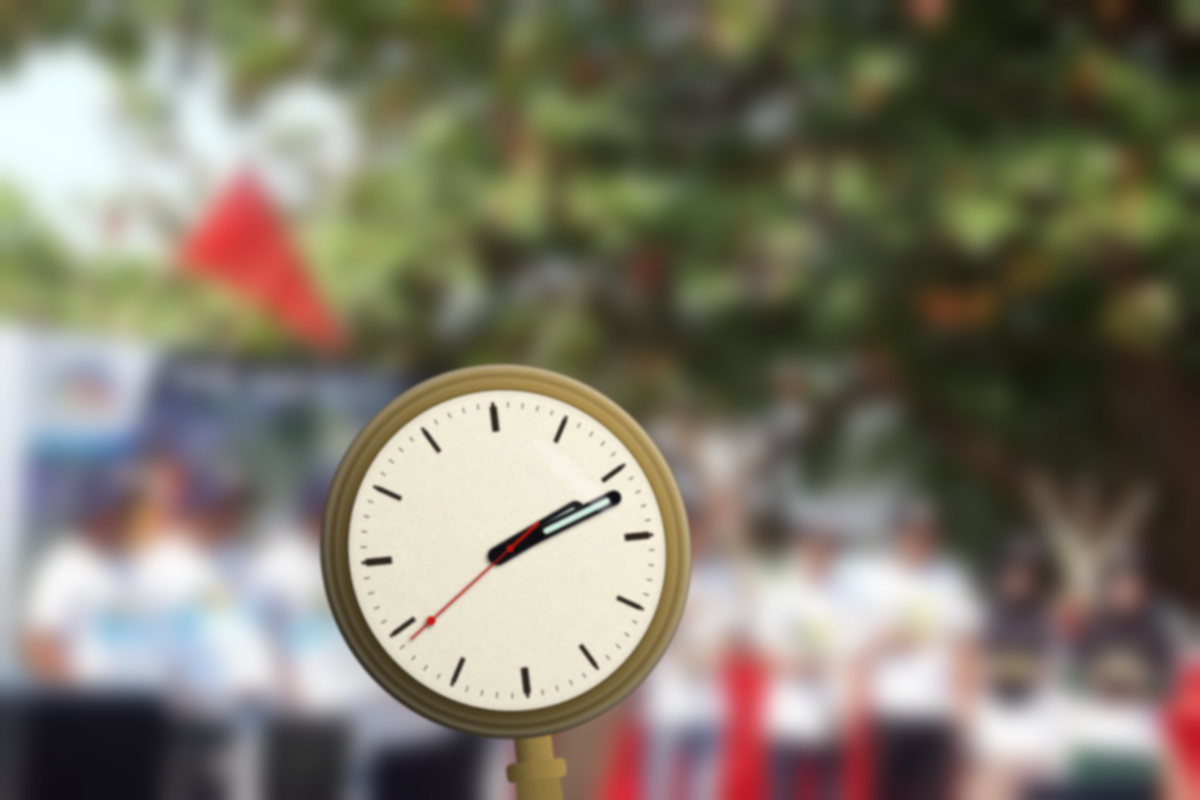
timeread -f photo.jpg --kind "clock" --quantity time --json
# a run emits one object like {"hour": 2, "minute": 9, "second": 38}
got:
{"hour": 2, "minute": 11, "second": 39}
